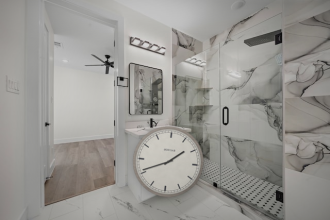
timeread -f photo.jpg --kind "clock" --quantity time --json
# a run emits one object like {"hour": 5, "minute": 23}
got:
{"hour": 1, "minute": 41}
